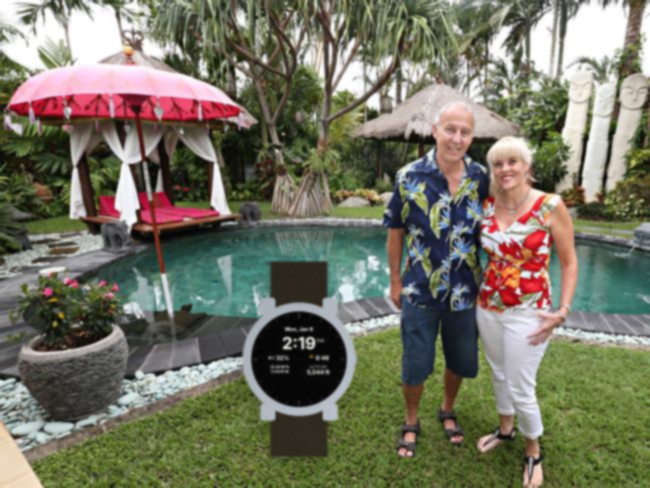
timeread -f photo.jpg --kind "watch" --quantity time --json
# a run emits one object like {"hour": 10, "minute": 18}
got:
{"hour": 2, "minute": 19}
